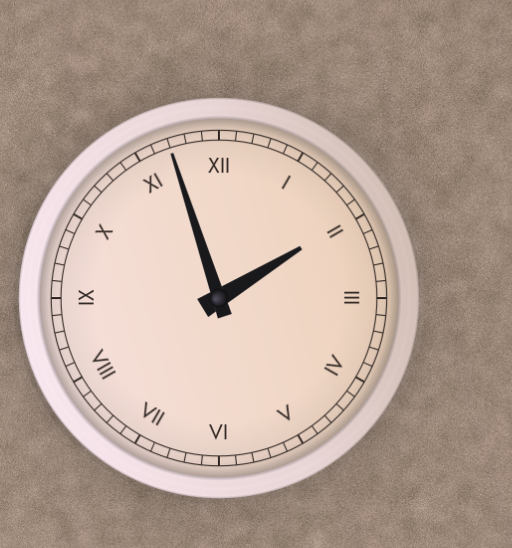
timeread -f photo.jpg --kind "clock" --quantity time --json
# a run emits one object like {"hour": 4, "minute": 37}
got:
{"hour": 1, "minute": 57}
